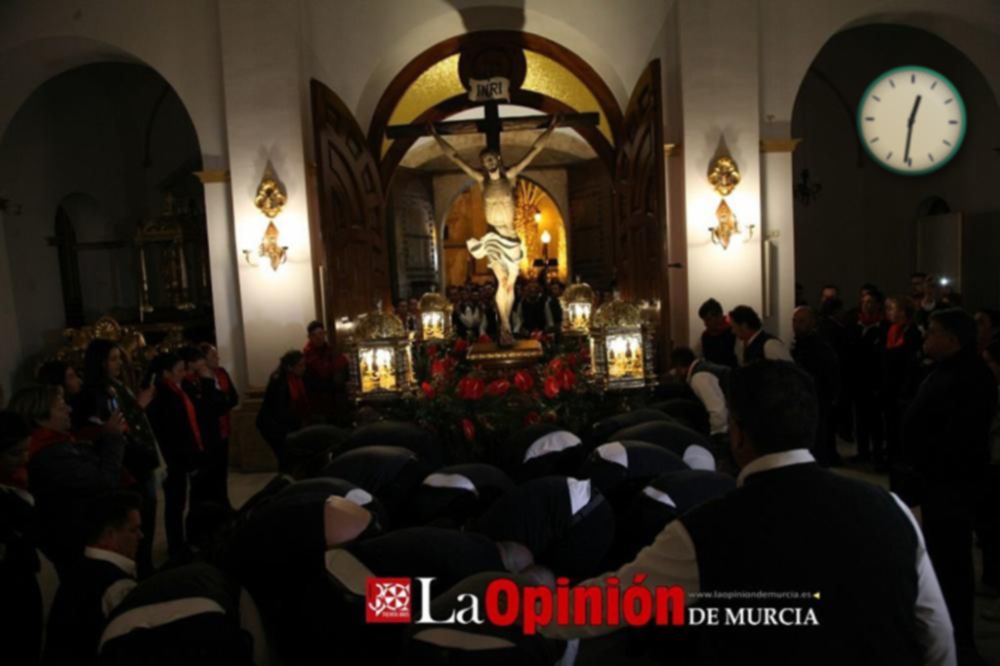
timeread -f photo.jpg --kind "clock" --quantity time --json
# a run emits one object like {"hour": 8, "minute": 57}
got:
{"hour": 12, "minute": 31}
